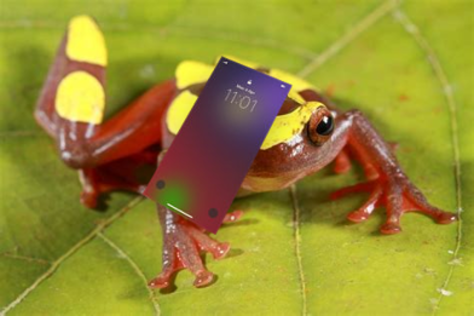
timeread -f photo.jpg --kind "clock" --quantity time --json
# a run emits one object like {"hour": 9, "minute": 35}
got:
{"hour": 11, "minute": 1}
